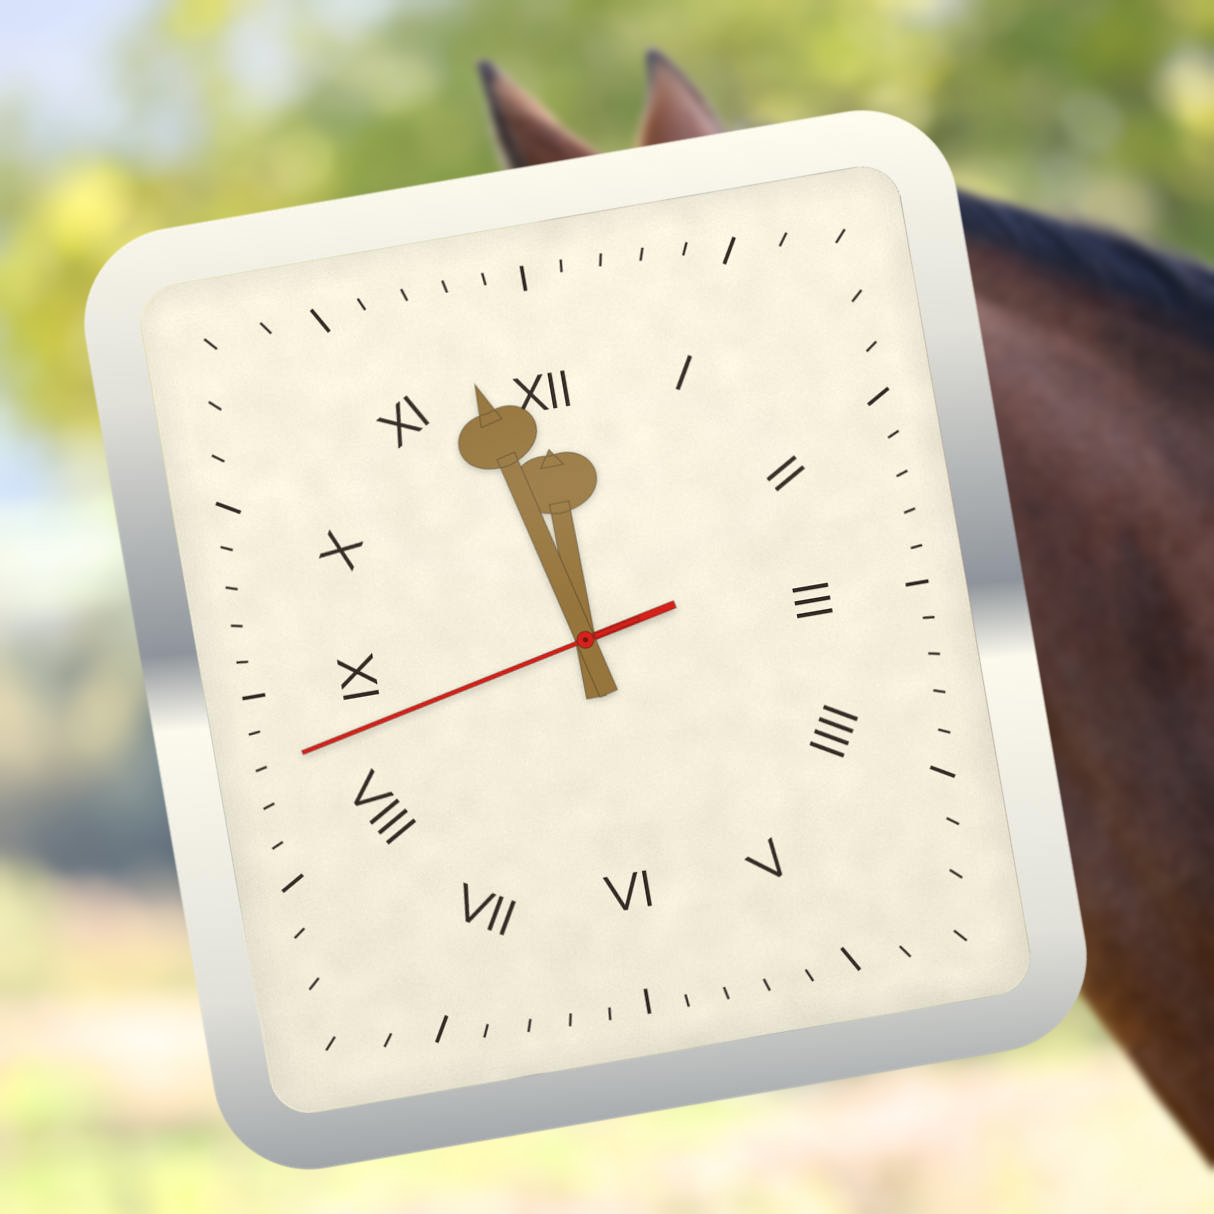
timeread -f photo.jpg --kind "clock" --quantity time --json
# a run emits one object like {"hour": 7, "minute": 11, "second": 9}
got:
{"hour": 11, "minute": 57, "second": 43}
